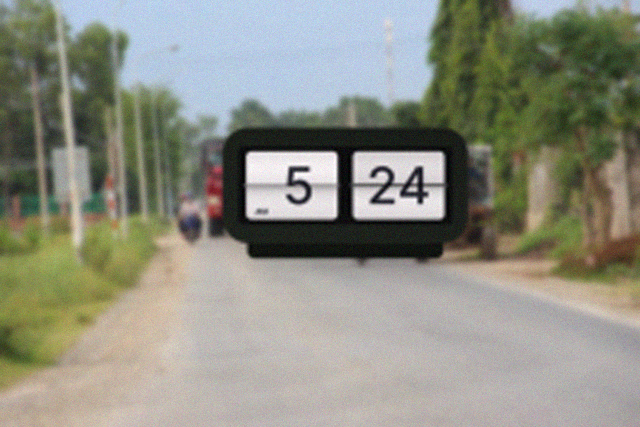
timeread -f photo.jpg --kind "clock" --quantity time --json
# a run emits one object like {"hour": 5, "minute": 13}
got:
{"hour": 5, "minute": 24}
